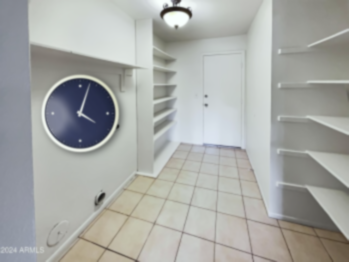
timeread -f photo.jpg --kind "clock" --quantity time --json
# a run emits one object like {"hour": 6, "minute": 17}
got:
{"hour": 4, "minute": 3}
